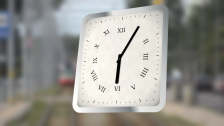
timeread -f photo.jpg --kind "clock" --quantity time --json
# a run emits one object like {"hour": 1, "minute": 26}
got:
{"hour": 6, "minute": 5}
